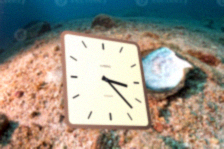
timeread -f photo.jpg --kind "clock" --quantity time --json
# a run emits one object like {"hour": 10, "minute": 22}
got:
{"hour": 3, "minute": 23}
